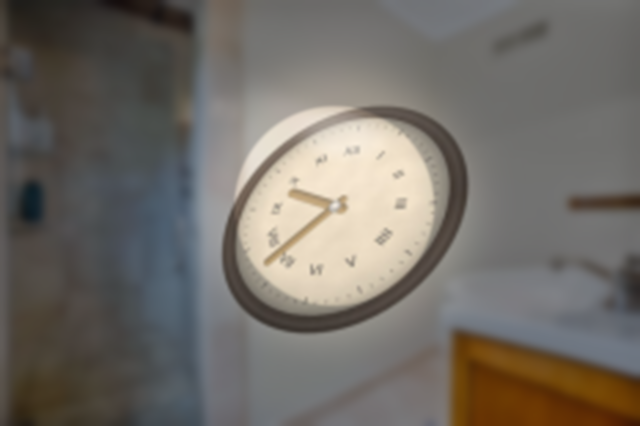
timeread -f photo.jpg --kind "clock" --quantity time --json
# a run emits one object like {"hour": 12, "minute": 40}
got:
{"hour": 9, "minute": 37}
